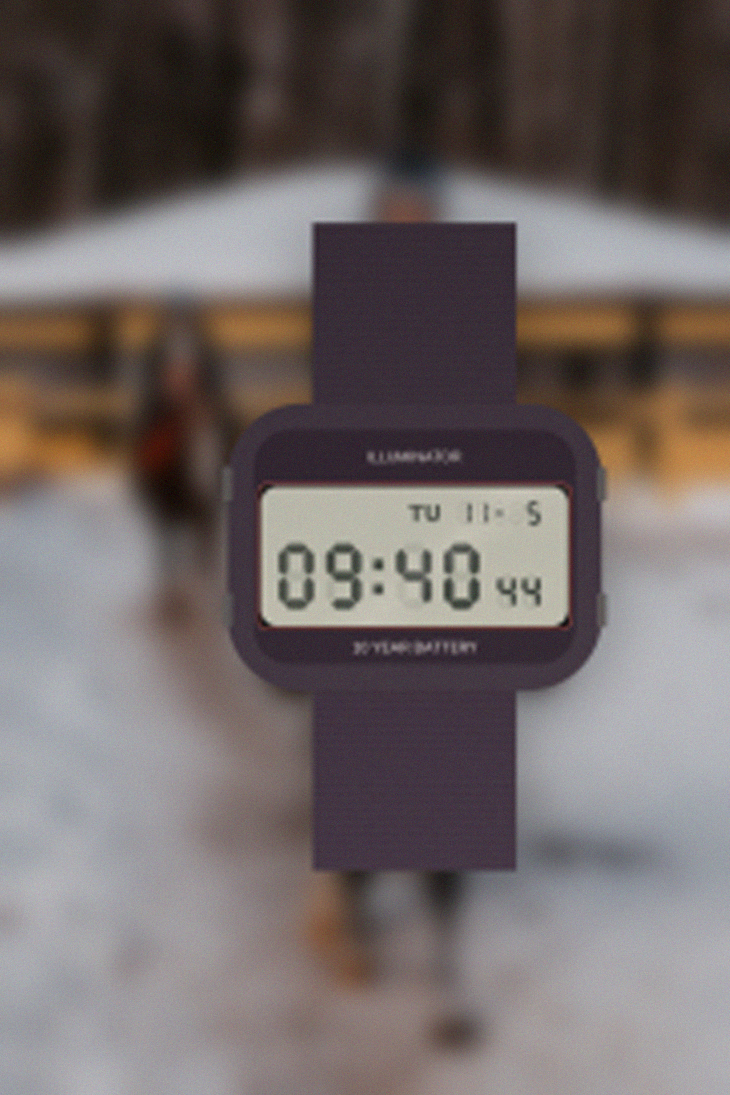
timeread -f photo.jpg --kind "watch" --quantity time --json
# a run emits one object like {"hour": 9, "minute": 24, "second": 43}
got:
{"hour": 9, "minute": 40, "second": 44}
